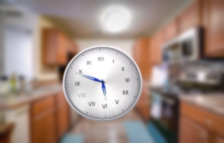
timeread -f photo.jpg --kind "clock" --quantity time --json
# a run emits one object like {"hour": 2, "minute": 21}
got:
{"hour": 5, "minute": 49}
